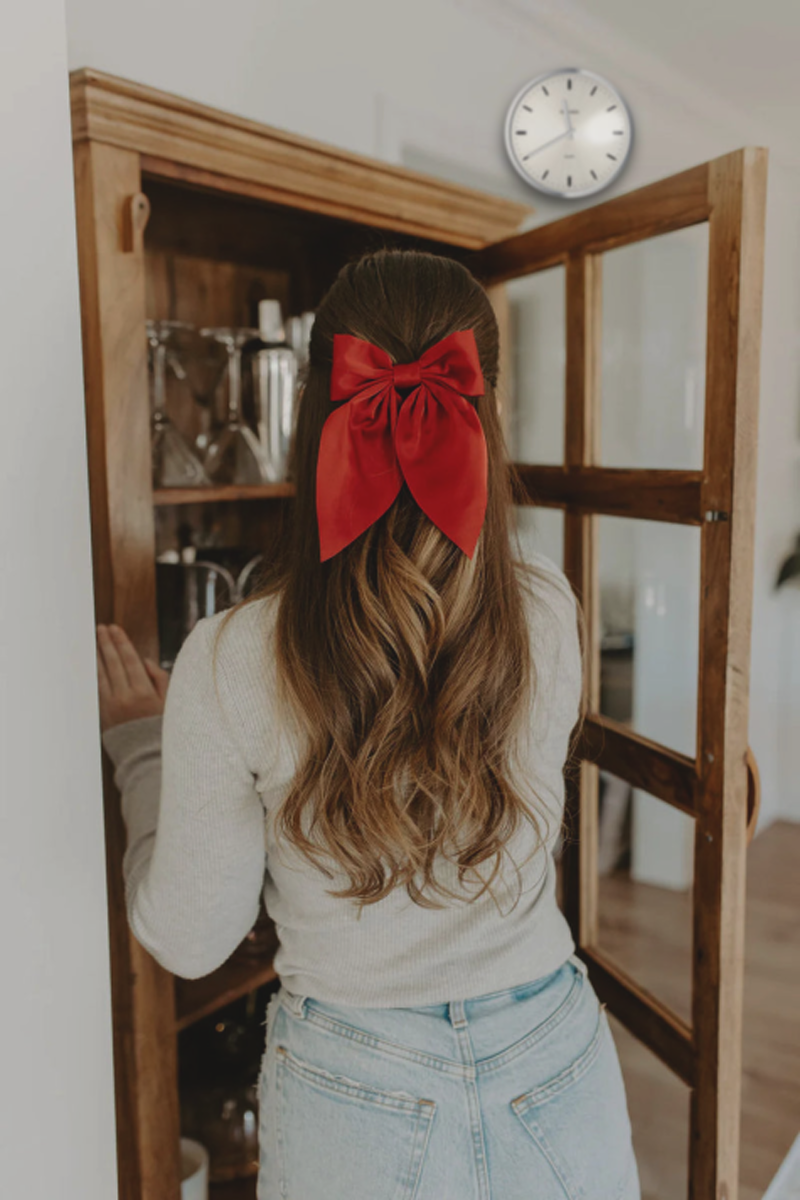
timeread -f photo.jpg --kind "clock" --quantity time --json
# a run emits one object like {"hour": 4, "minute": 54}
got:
{"hour": 11, "minute": 40}
